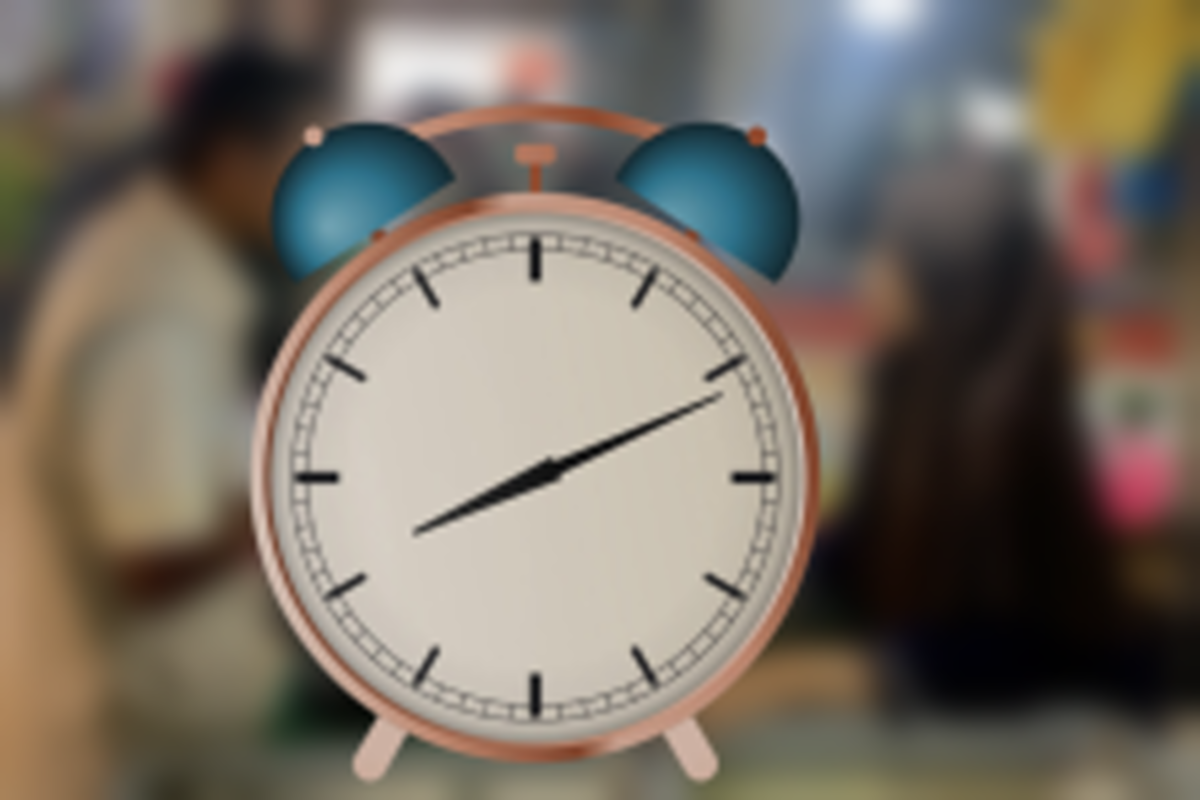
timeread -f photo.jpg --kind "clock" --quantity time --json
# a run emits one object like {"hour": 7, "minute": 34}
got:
{"hour": 8, "minute": 11}
